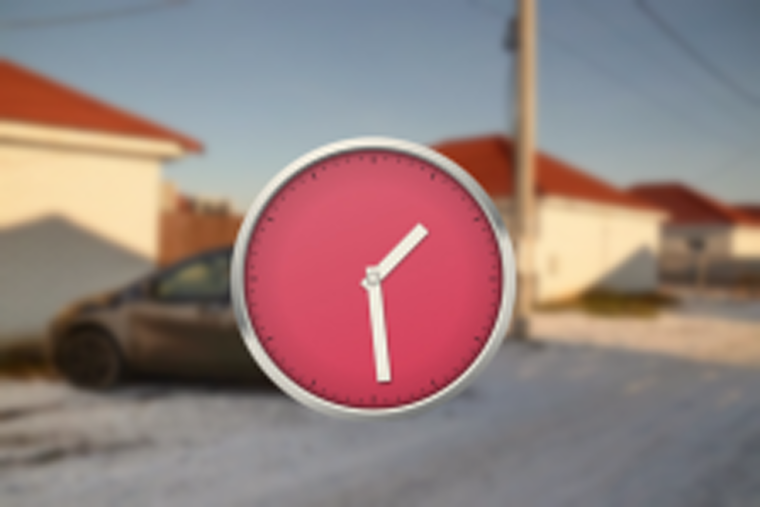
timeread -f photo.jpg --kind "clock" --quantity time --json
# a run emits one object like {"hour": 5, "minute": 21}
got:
{"hour": 1, "minute": 29}
